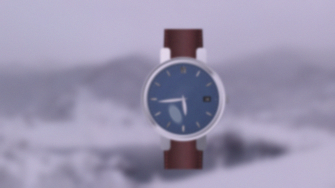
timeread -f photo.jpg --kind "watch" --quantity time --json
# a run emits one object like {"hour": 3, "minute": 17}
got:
{"hour": 5, "minute": 44}
